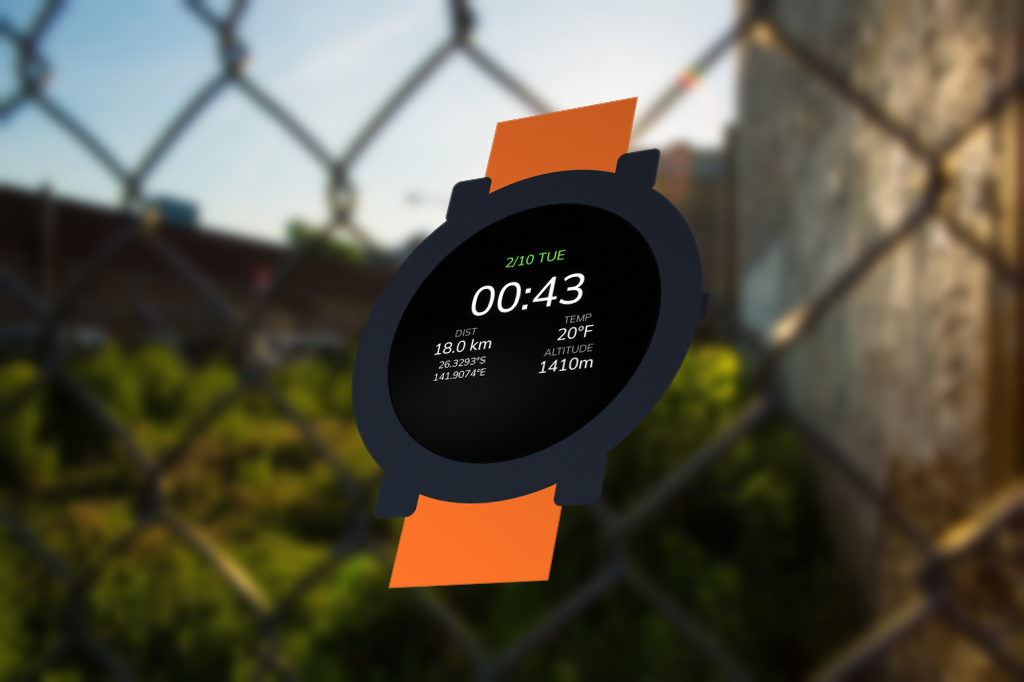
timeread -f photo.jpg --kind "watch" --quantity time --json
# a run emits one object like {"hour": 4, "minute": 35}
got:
{"hour": 0, "minute": 43}
